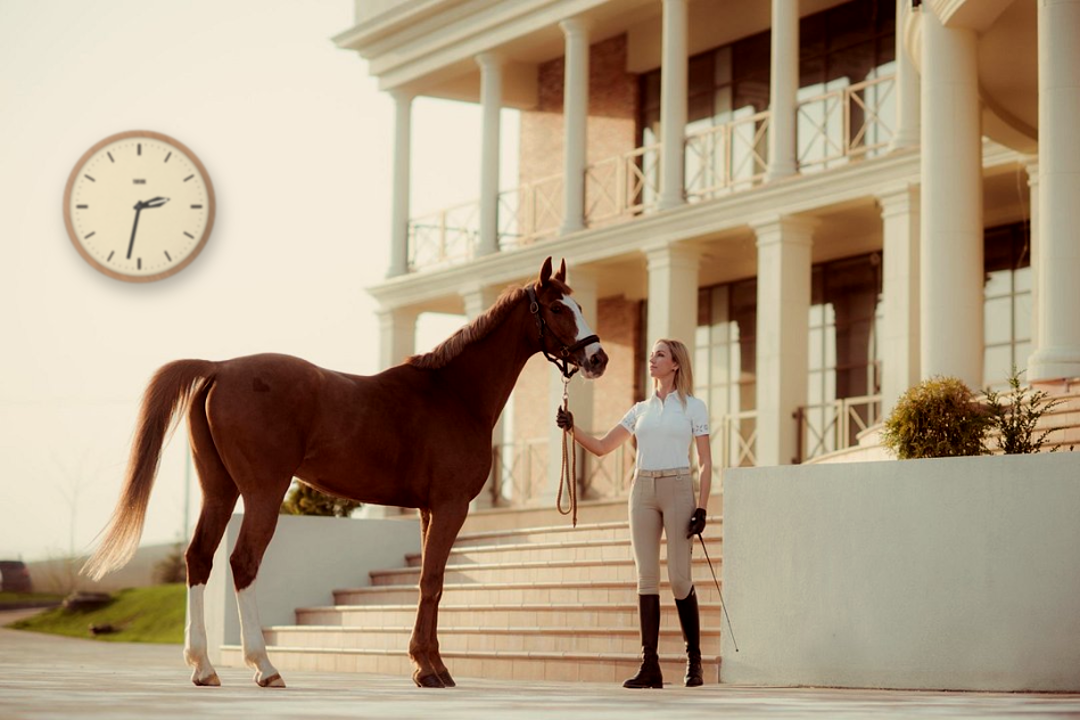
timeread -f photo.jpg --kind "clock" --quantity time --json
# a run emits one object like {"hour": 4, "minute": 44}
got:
{"hour": 2, "minute": 32}
